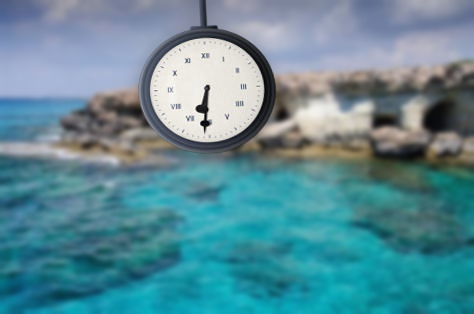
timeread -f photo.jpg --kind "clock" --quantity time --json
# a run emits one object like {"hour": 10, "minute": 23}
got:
{"hour": 6, "minute": 31}
